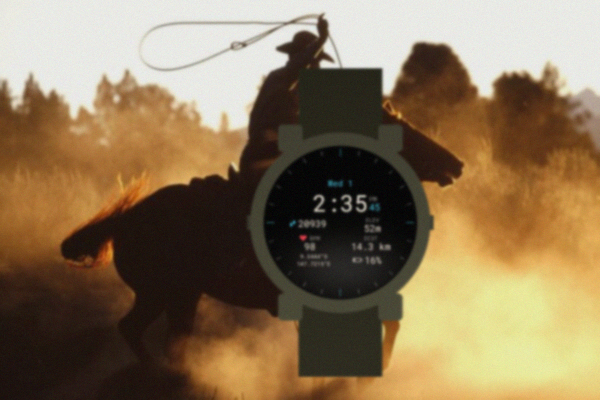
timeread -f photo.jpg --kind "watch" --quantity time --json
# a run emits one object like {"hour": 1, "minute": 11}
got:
{"hour": 2, "minute": 35}
